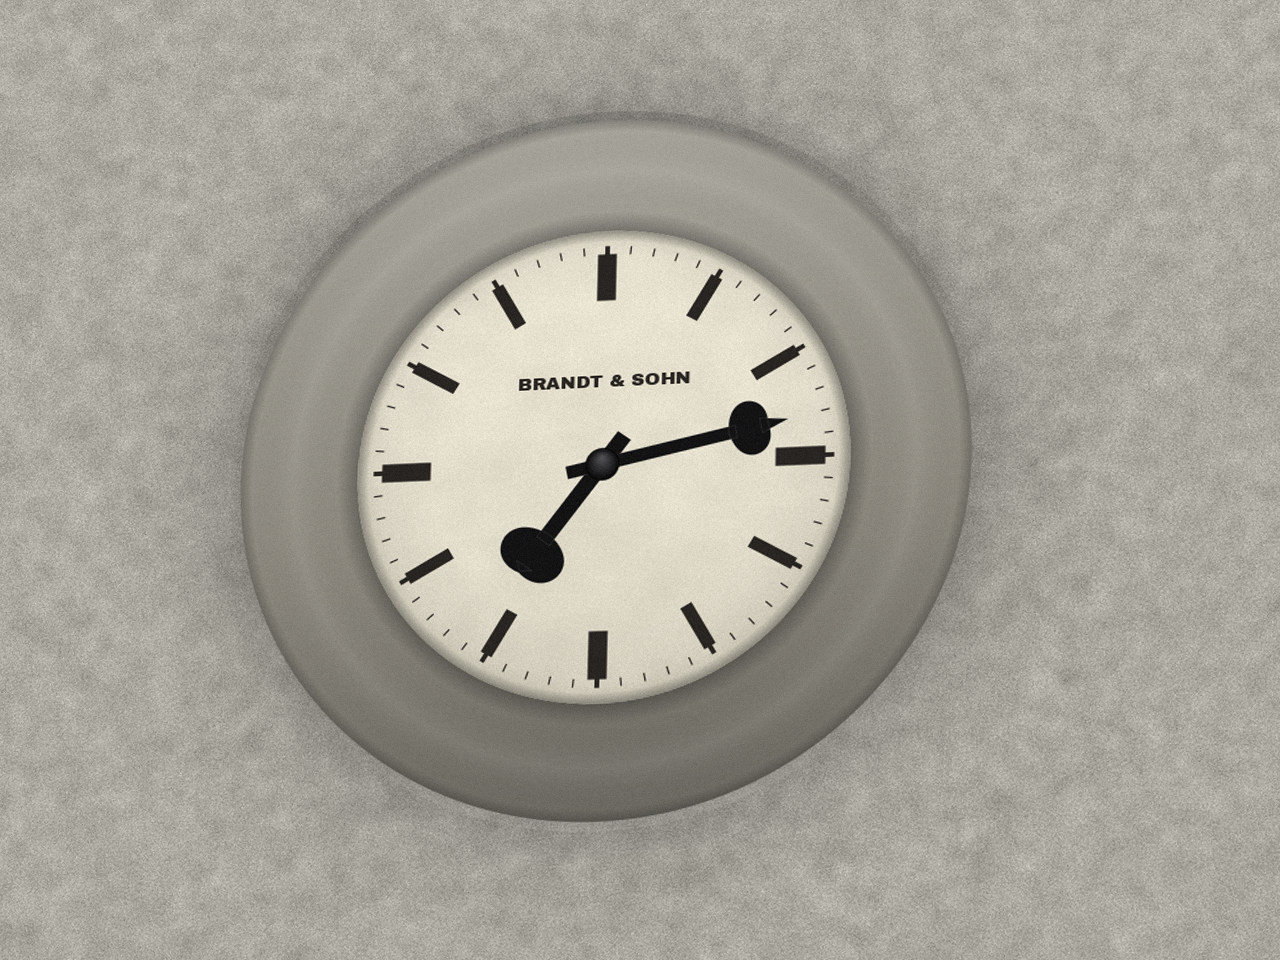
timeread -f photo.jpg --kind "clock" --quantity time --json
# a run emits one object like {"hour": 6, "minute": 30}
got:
{"hour": 7, "minute": 13}
